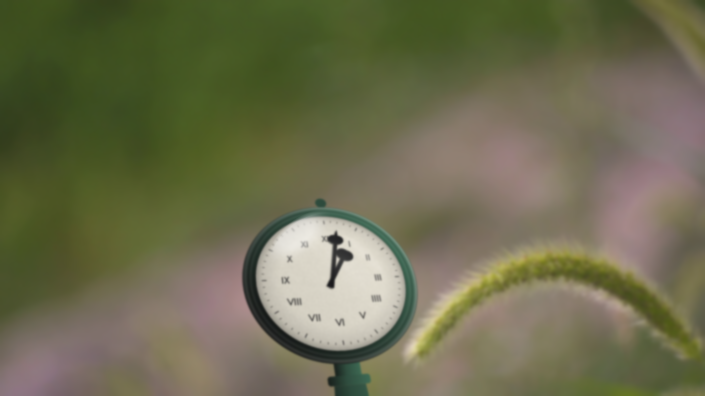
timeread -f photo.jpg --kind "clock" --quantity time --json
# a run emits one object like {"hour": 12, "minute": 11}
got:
{"hour": 1, "minute": 2}
